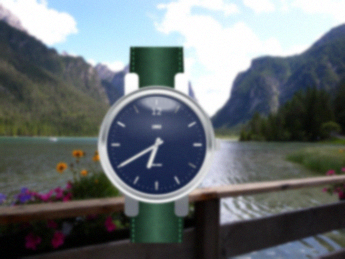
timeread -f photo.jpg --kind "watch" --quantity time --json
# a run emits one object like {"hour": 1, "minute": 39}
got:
{"hour": 6, "minute": 40}
